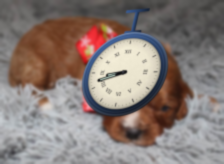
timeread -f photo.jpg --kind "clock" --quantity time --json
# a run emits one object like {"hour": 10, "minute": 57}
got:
{"hour": 8, "minute": 42}
